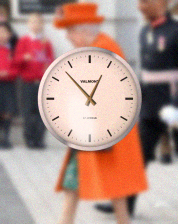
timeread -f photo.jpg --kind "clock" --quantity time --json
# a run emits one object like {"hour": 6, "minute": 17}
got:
{"hour": 12, "minute": 53}
